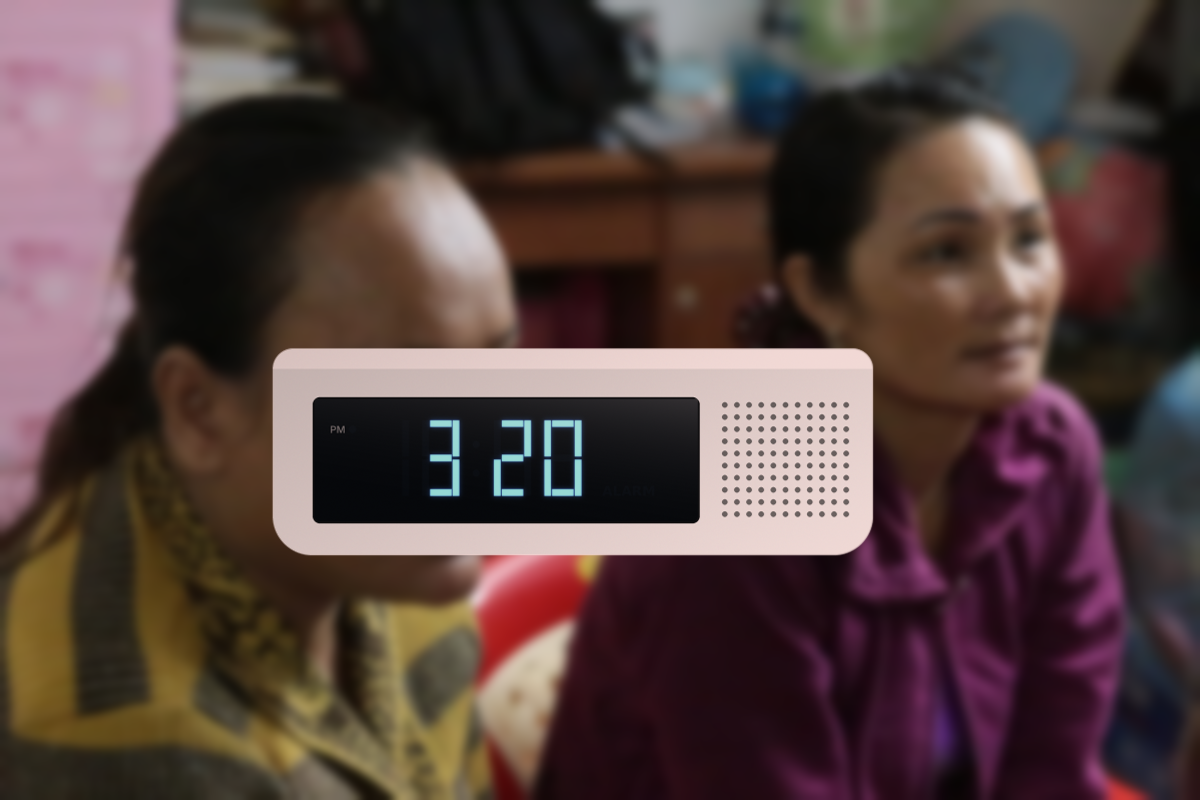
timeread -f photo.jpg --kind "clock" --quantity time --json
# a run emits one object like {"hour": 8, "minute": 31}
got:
{"hour": 3, "minute": 20}
